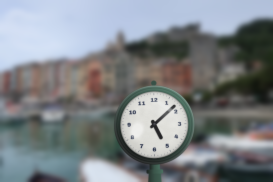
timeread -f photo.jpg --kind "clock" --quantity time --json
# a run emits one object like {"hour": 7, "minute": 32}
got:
{"hour": 5, "minute": 8}
